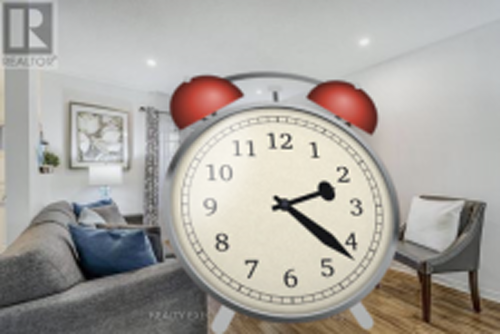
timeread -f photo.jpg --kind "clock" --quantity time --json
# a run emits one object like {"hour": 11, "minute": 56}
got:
{"hour": 2, "minute": 22}
